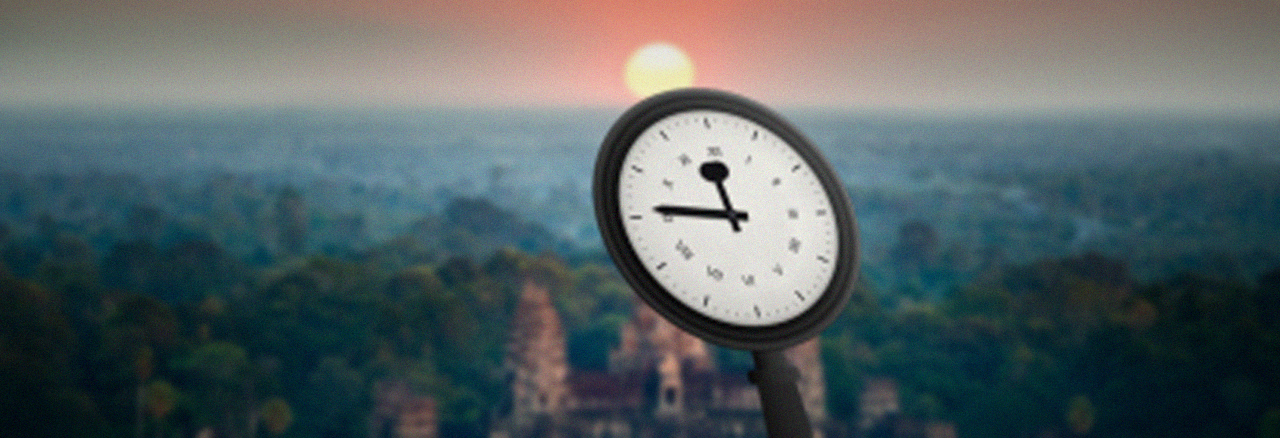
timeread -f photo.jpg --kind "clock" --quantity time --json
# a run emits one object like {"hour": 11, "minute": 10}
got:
{"hour": 11, "minute": 46}
